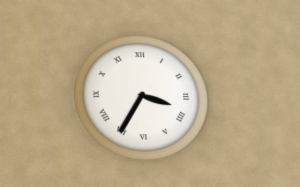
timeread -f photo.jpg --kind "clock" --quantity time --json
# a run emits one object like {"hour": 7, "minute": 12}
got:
{"hour": 3, "minute": 35}
